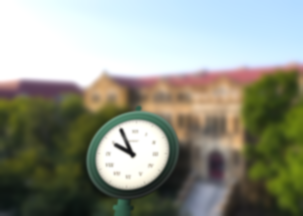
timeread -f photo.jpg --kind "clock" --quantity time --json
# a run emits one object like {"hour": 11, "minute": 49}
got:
{"hour": 9, "minute": 55}
